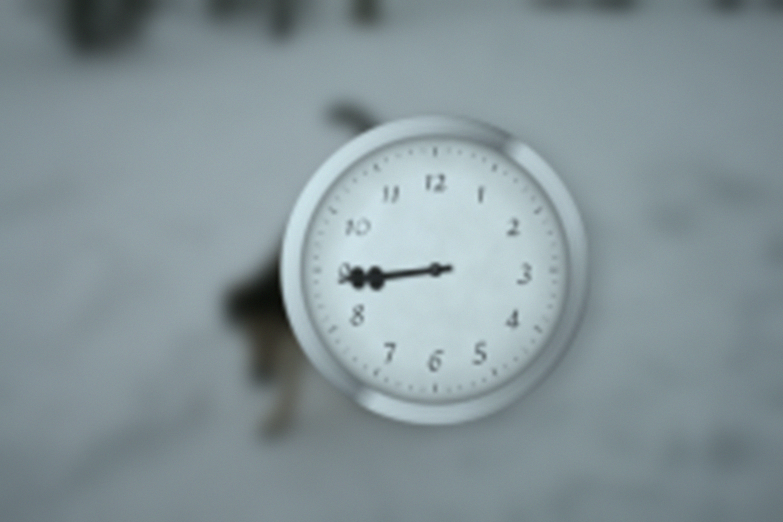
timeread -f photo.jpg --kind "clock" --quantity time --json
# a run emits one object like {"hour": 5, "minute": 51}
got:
{"hour": 8, "minute": 44}
